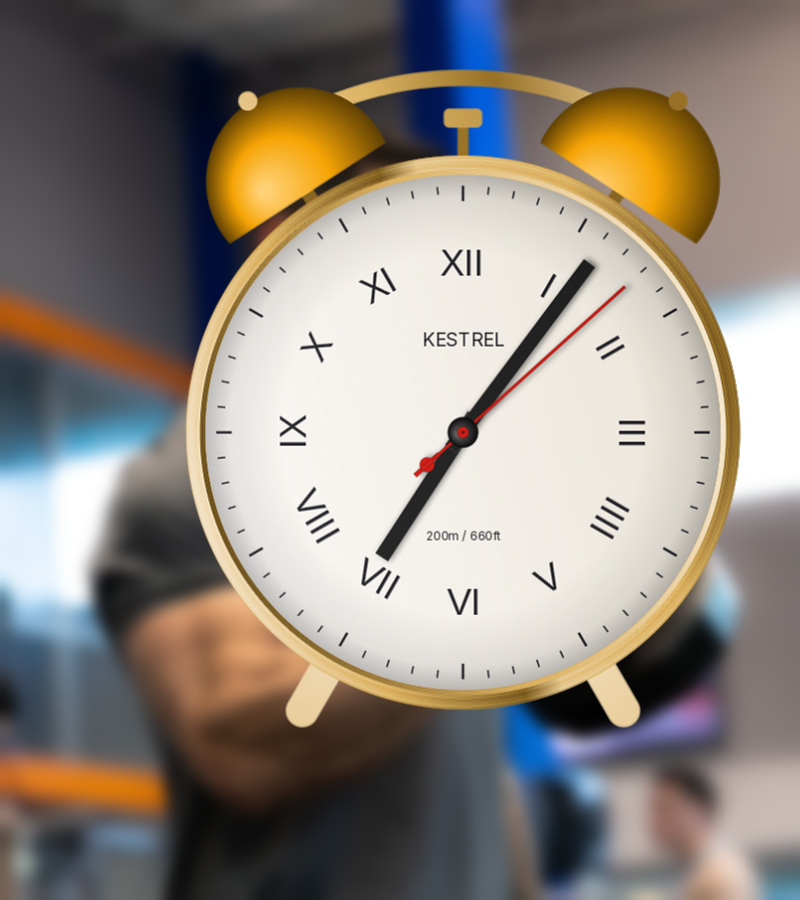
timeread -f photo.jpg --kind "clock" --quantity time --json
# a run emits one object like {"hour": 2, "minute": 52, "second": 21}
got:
{"hour": 7, "minute": 6, "second": 8}
